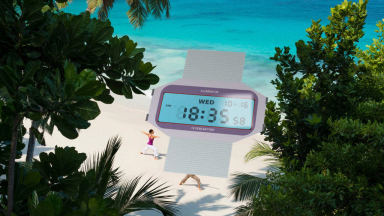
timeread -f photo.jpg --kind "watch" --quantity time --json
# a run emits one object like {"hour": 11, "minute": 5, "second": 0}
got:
{"hour": 18, "minute": 35, "second": 58}
